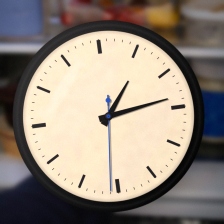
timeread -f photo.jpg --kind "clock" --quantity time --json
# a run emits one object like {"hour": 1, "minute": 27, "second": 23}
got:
{"hour": 1, "minute": 13, "second": 31}
